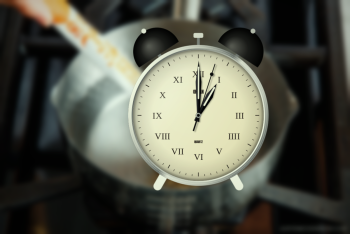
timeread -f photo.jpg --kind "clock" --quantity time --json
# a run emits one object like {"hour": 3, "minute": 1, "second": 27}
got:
{"hour": 1, "minute": 0, "second": 3}
